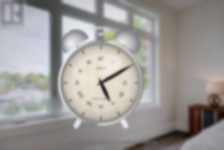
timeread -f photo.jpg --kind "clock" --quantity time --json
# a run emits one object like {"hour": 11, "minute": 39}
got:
{"hour": 5, "minute": 10}
